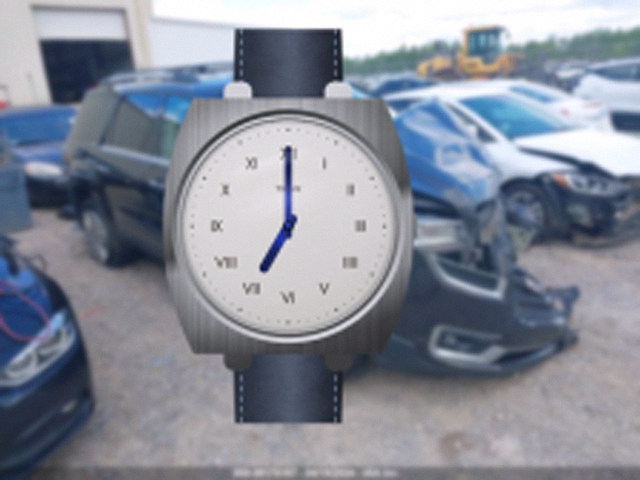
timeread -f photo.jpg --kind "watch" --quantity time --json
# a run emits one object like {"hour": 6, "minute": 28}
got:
{"hour": 7, "minute": 0}
